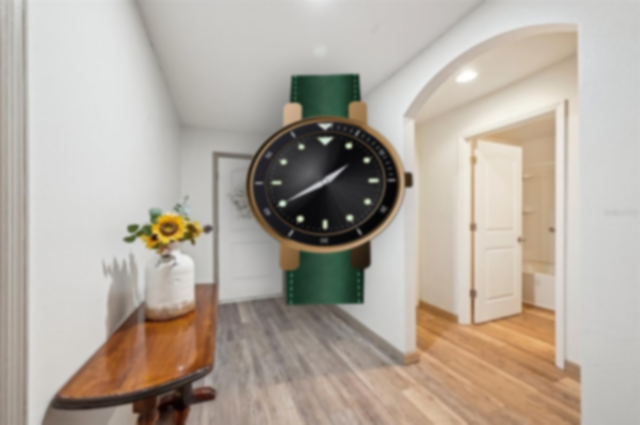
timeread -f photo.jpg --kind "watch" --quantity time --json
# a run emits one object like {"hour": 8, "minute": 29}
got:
{"hour": 1, "minute": 40}
